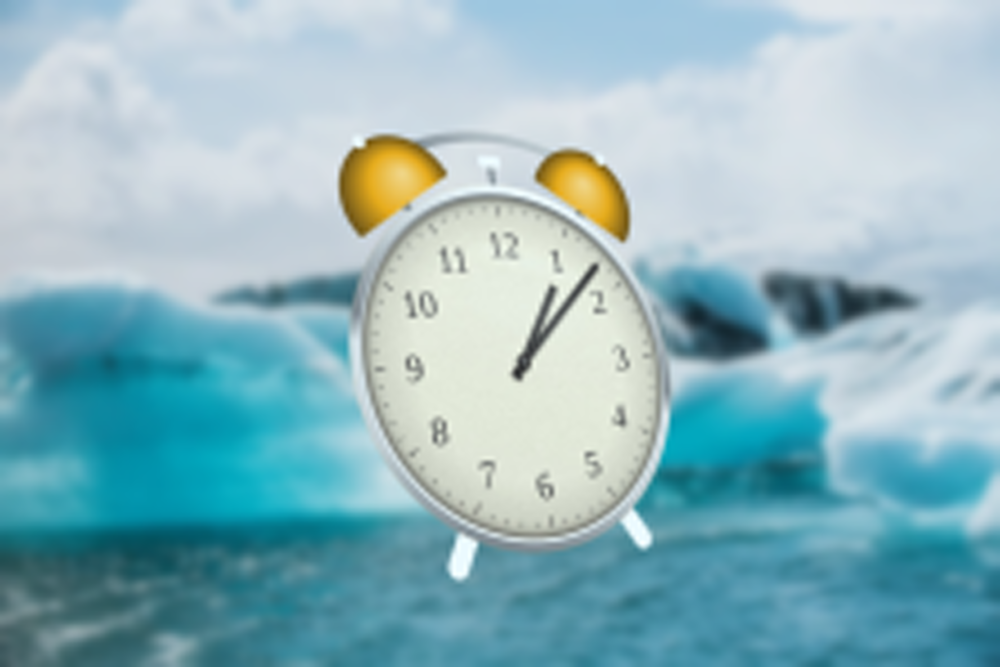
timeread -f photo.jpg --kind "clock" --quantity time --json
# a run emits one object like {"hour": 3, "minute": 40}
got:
{"hour": 1, "minute": 8}
